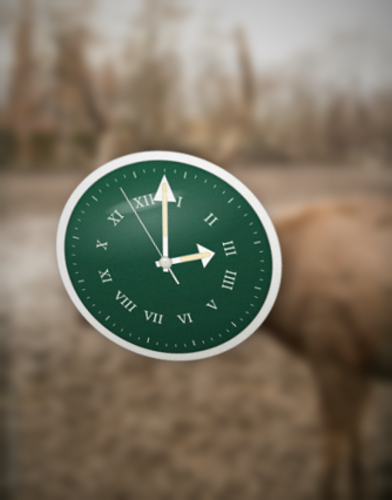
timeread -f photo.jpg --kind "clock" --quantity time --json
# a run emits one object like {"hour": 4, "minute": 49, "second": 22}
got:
{"hour": 3, "minute": 2, "second": 58}
